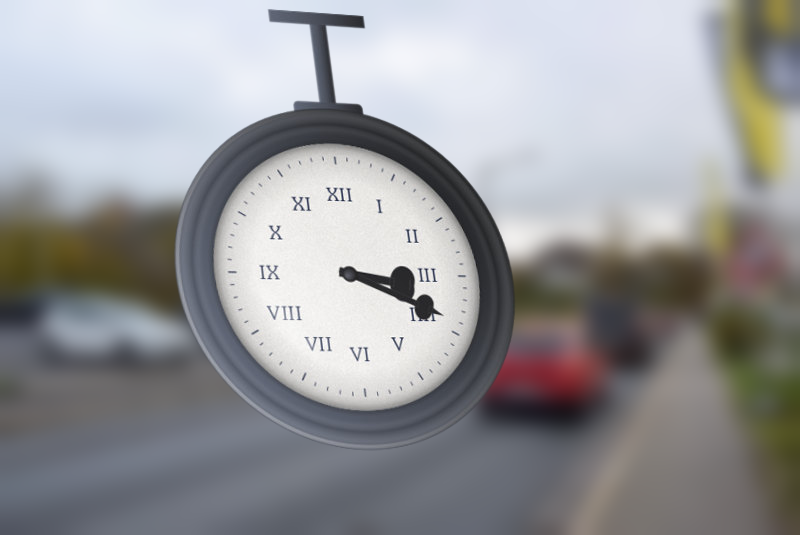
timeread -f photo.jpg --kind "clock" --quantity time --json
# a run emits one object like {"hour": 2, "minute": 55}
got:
{"hour": 3, "minute": 19}
